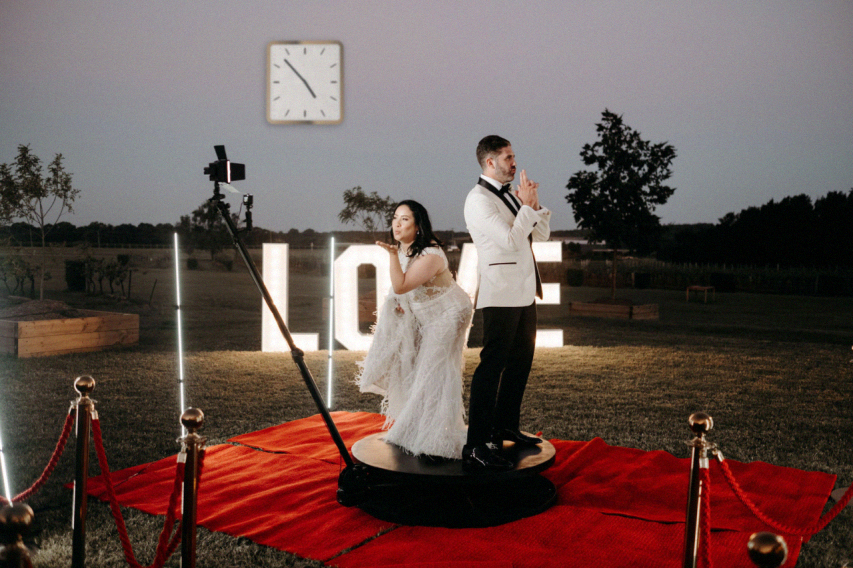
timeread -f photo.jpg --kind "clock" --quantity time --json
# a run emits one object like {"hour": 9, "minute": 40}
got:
{"hour": 4, "minute": 53}
